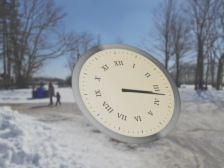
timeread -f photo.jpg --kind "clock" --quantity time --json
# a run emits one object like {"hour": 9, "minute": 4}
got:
{"hour": 3, "minute": 17}
